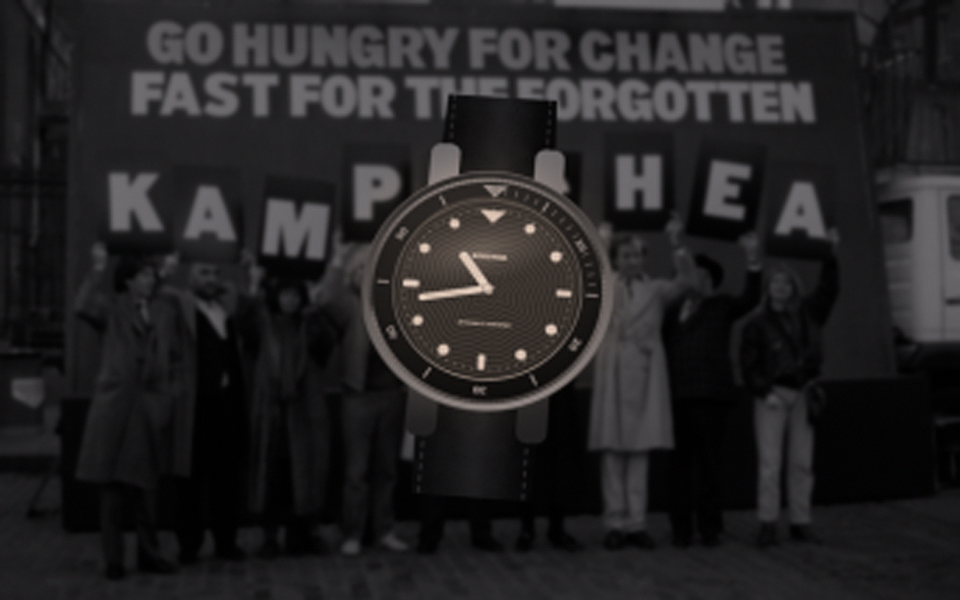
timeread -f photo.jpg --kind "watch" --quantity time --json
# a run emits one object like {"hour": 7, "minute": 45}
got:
{"hour": 10, "minute": 43}
